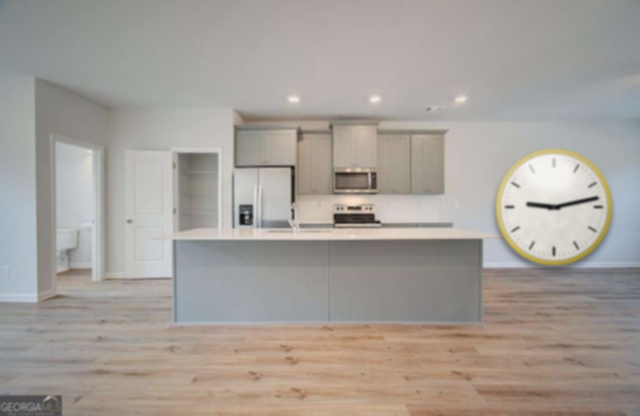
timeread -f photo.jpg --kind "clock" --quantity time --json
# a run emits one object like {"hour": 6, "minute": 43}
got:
{"hour": 9, "minute": 13}
